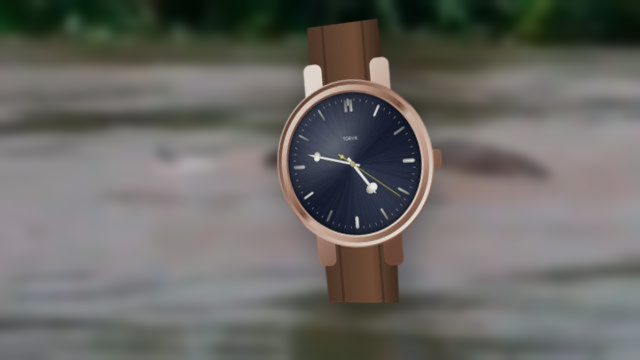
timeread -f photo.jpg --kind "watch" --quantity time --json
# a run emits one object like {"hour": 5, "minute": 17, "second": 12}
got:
{"hour": 4, "minute": 47, "second": 21}
